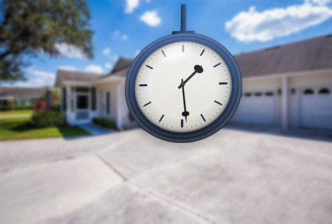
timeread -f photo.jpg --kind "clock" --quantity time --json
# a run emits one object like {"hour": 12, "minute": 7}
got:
{"hour": 1, "minute": 29}
